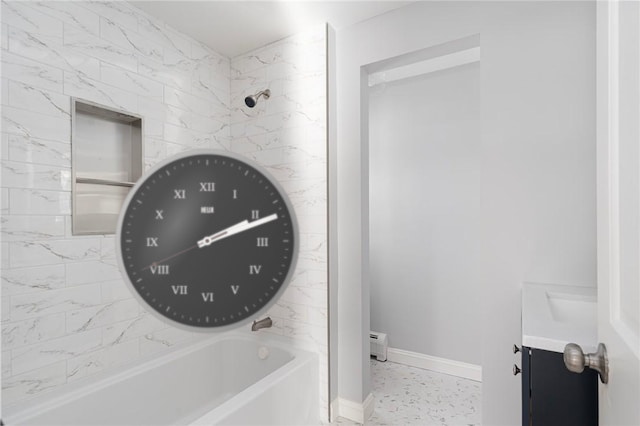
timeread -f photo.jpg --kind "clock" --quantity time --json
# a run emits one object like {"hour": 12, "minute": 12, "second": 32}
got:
{"hour": 2, "minute": 11, "second": 41}
